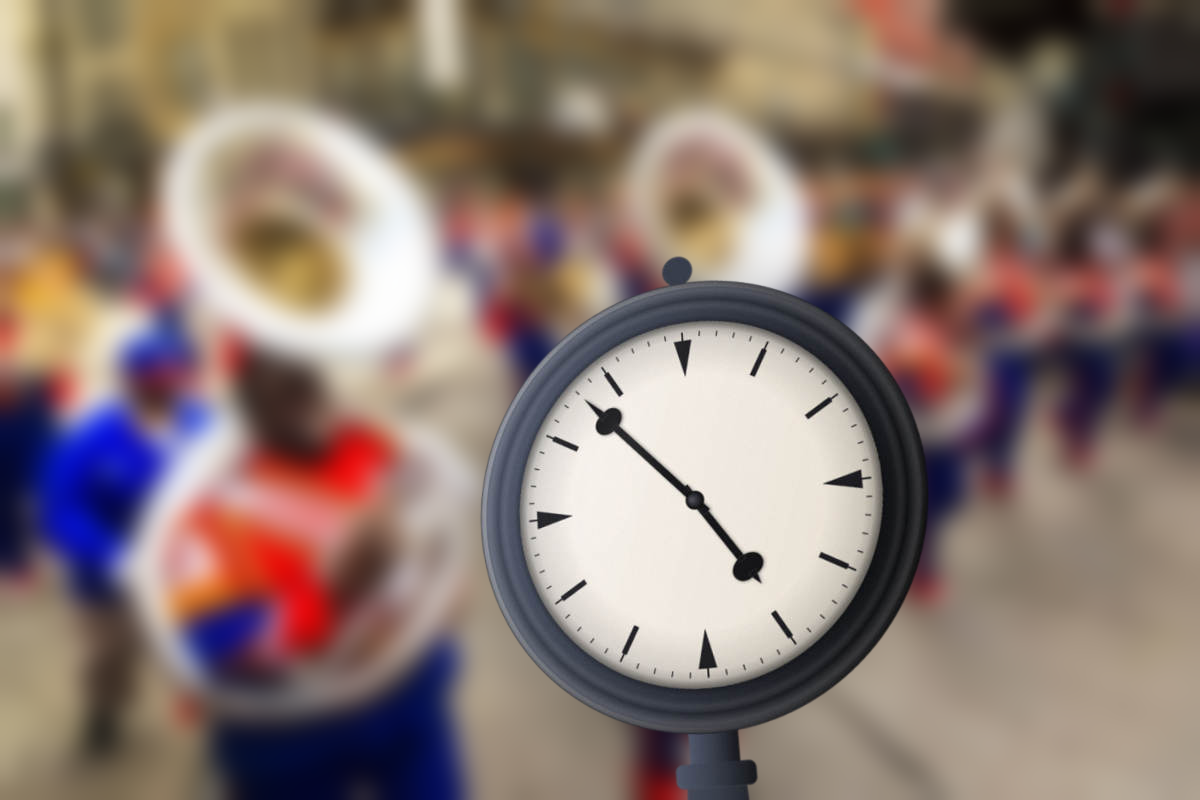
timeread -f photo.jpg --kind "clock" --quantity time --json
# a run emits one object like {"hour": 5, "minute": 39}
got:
{"hour": 4, "minute": 53}
